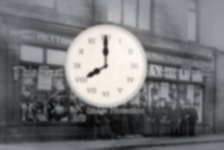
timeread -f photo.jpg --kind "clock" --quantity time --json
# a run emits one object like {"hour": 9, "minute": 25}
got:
{"hour": 8, "minute": 0}
